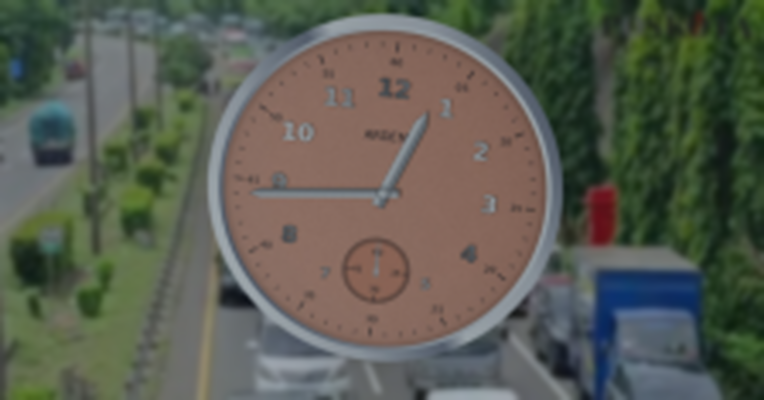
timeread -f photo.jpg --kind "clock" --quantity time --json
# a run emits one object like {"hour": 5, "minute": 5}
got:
{"hour": 12, "minute": 44}
